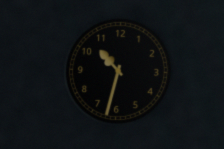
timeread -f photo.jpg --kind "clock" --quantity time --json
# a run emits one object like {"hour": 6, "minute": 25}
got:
{"hour": 10, "minute": 32}
